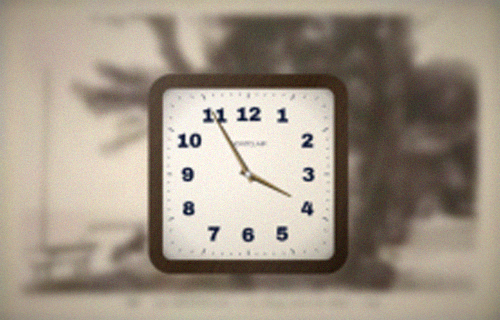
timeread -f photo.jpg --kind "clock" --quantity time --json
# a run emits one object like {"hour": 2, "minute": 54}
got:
{"hour": 3, "minute": 55}
